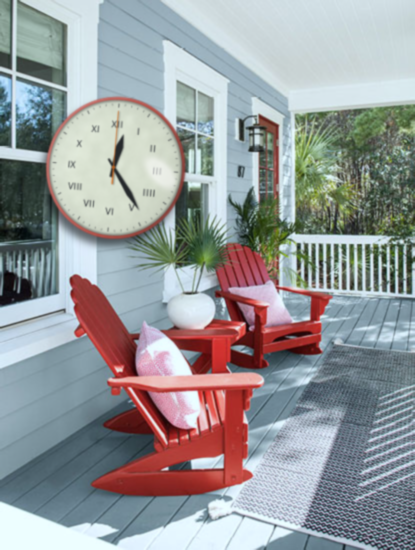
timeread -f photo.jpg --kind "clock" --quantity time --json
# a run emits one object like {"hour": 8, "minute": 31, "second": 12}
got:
{"hour": 12, "minute": 24, "second": 0}
